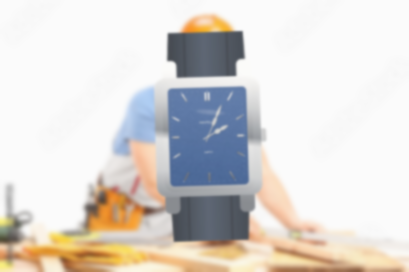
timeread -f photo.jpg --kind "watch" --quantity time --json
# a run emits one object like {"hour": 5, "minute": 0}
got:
{"hour": 2, "minute": 4}
